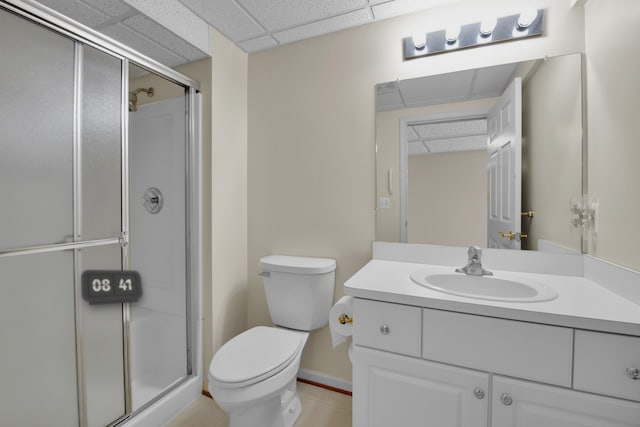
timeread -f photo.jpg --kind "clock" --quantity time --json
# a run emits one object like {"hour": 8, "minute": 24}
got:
{"hour": 8, "minute": 41}
